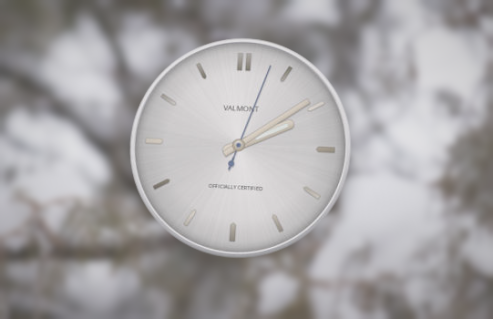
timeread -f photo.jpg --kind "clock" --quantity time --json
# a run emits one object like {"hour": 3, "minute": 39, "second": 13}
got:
{"hour": 2, "minute": 9, "second": 3}
